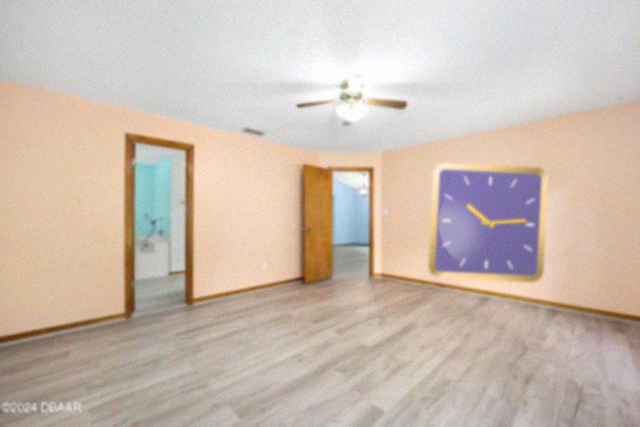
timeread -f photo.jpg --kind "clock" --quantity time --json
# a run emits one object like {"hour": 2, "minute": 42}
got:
{"hour": 10, "minute": 14}
